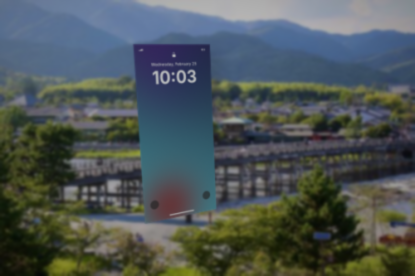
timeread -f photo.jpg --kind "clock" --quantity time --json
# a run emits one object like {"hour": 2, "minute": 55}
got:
{"hour": 10, "minute": 3}
